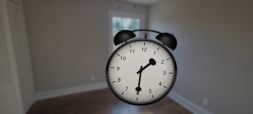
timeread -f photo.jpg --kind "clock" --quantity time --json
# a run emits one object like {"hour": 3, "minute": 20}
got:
{"hour": 1, "minute": 30}
